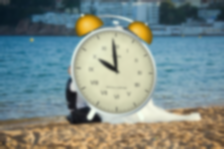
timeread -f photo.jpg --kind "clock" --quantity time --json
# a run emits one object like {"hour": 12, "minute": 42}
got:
{"hour": 9, "minute": 59}
